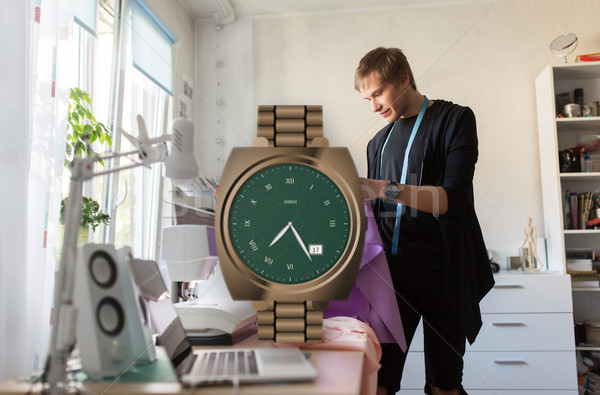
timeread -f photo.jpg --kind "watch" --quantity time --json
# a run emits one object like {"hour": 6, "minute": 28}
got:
{"hour": 7, "minute": 25}
